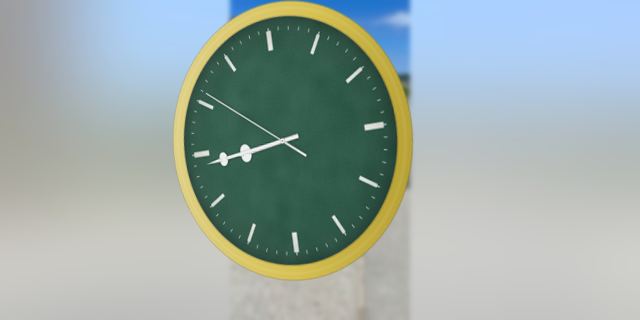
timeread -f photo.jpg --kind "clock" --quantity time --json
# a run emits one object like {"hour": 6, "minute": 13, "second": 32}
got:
{"hour": 8, "minute": 43, "second": 51}
